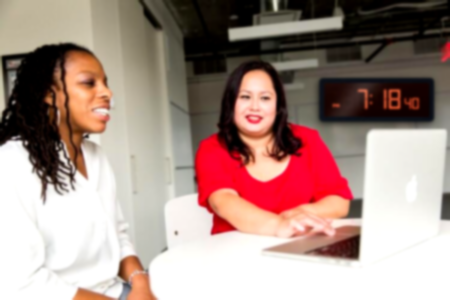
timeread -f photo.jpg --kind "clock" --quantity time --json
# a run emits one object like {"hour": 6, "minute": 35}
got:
{"hour": 7, "minute": 18}
